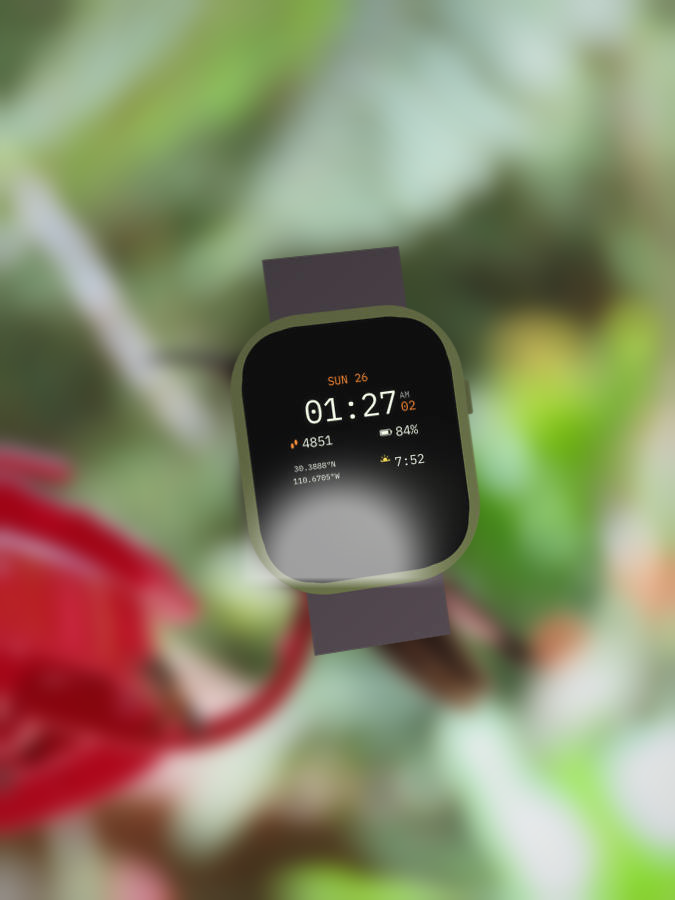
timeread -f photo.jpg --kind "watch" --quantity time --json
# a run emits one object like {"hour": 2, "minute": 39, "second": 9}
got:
{"hour": 1, "minute": 27, "second": 2}
